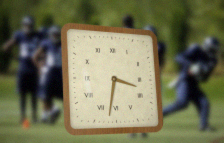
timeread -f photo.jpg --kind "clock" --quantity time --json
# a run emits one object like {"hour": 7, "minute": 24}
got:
{"hour": 3, "minute": 32}
